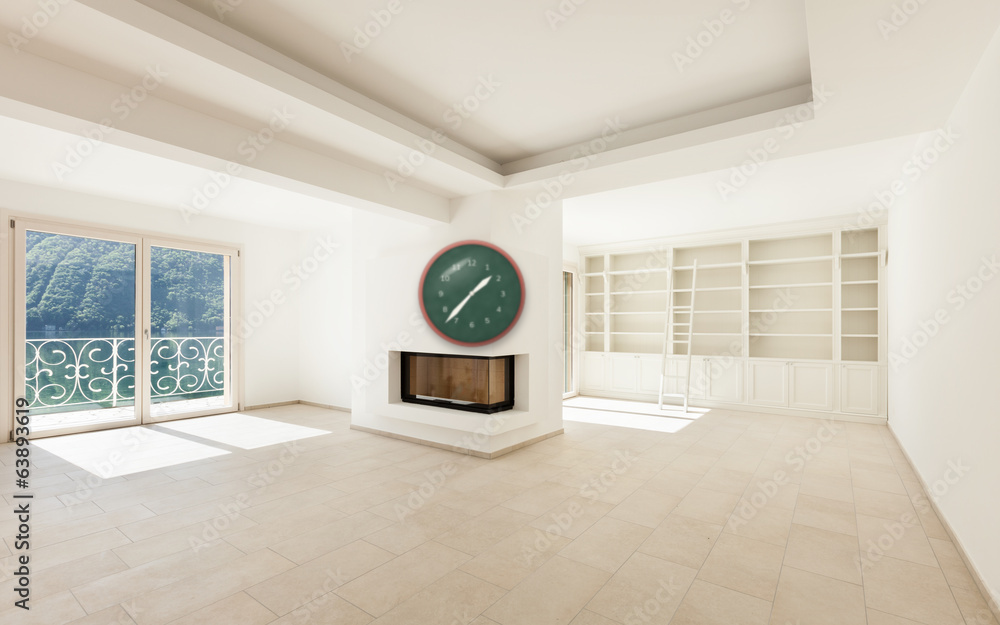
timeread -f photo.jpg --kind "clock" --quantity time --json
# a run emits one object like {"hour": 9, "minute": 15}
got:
{"hour": 1, "minute": 37}
